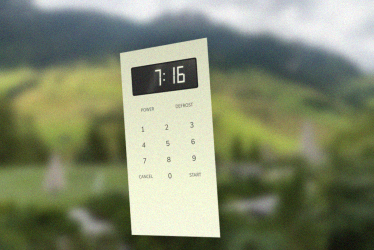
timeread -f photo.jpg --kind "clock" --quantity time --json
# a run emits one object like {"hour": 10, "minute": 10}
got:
{"hour": 7, "minute": 16}
